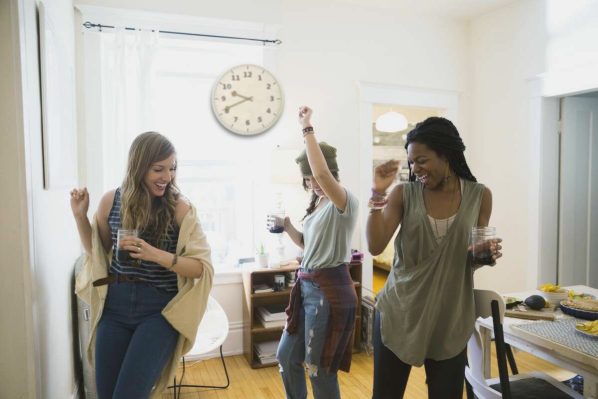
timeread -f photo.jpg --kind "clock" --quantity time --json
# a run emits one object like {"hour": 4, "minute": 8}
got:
{"hour": 9, "minute": 41}
